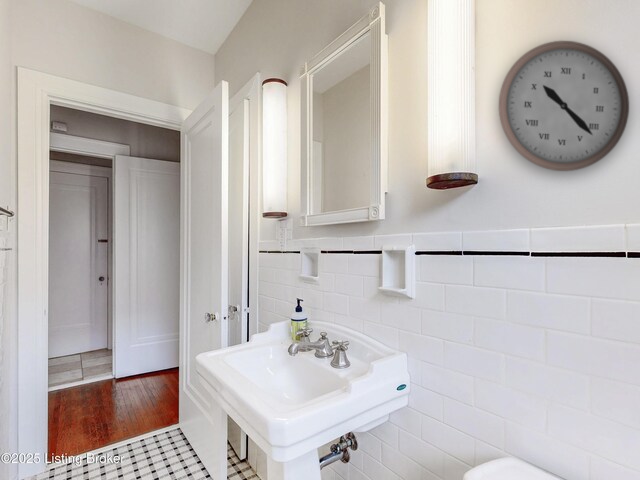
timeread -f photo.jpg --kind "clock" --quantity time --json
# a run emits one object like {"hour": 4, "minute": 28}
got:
{"hour": 10, "minute": 22}
